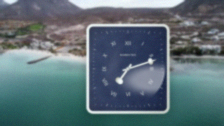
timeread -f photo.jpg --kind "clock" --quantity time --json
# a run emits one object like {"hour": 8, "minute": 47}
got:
{"hour": 7, "minute": 12}
